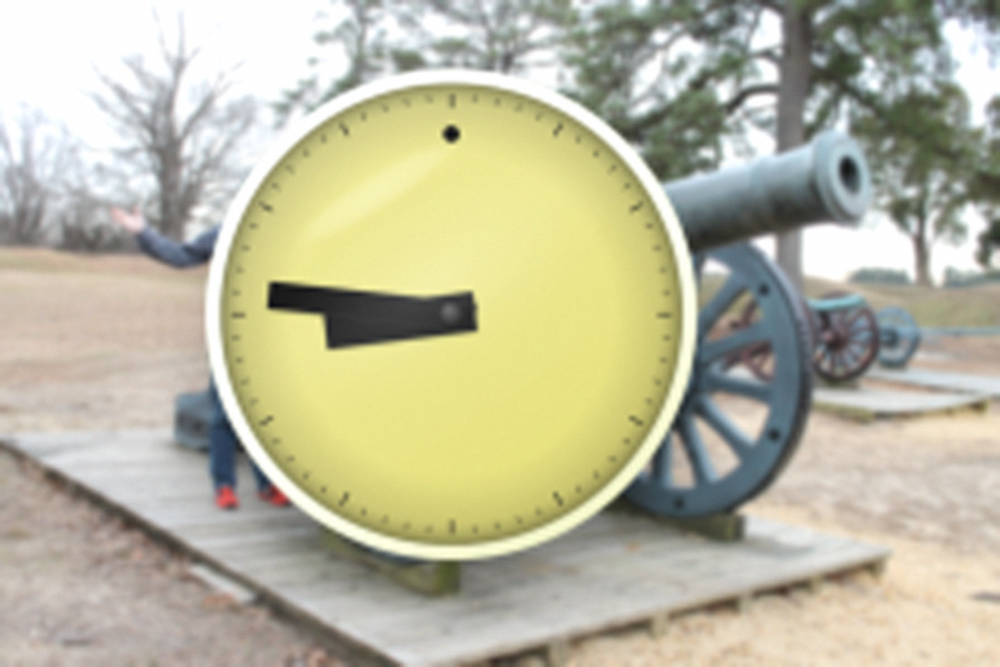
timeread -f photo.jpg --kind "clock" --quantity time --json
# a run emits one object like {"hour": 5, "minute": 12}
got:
{"hour": 8, "minute": 46}
